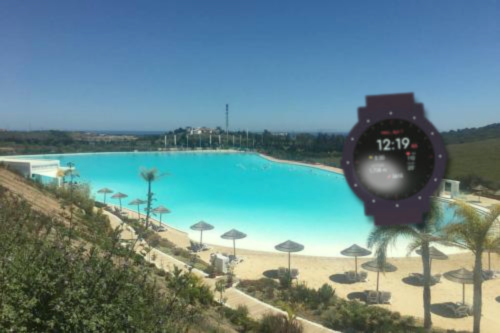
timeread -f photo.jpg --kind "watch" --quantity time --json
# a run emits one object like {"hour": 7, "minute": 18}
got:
{"hour": 12, "minute": 19}
